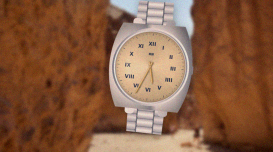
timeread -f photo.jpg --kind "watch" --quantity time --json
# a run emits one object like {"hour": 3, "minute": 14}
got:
{"hour": 5, "minute": 34}
